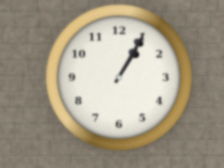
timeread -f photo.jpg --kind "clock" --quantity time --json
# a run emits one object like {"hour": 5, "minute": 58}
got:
{"hour": 1, "minute": 5}
